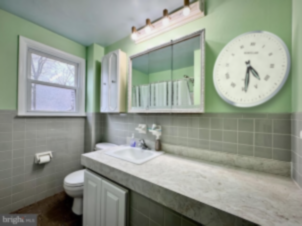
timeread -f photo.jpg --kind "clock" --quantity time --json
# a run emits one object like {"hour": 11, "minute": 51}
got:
{"hour": 4, "minute": 29}
